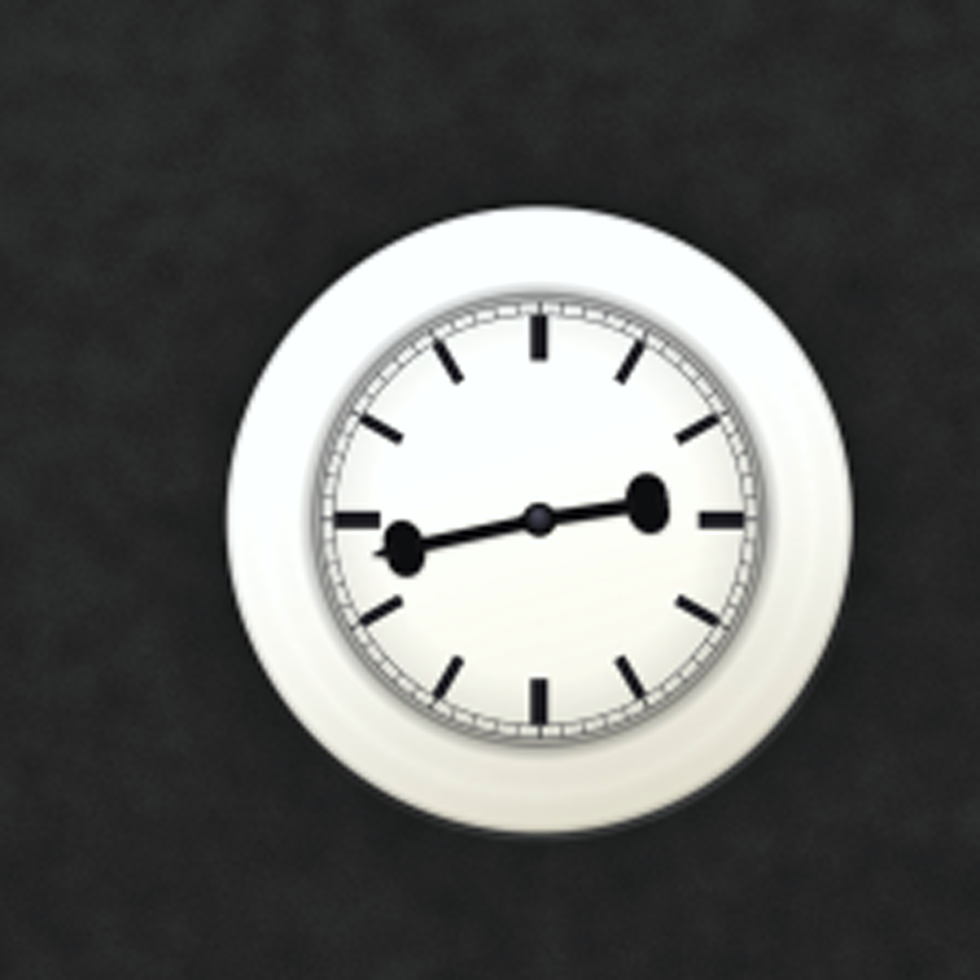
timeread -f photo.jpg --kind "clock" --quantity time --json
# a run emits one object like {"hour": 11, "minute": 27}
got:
{"hour": 2, "minute": 43}
